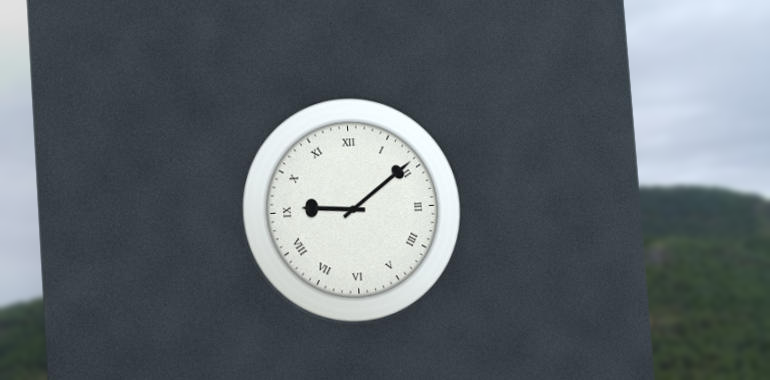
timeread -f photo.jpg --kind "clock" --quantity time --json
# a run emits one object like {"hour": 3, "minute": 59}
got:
{"hour": 9, "minute": 9}
